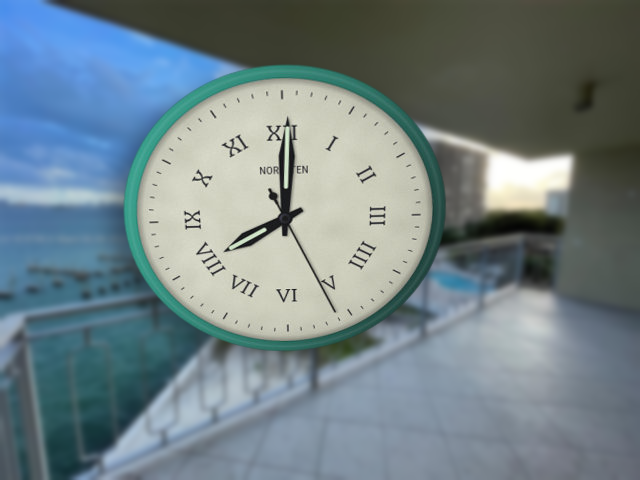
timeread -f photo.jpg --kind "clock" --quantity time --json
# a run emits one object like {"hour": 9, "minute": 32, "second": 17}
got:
{"hour": 8, "minute": 0, "second": 26}
